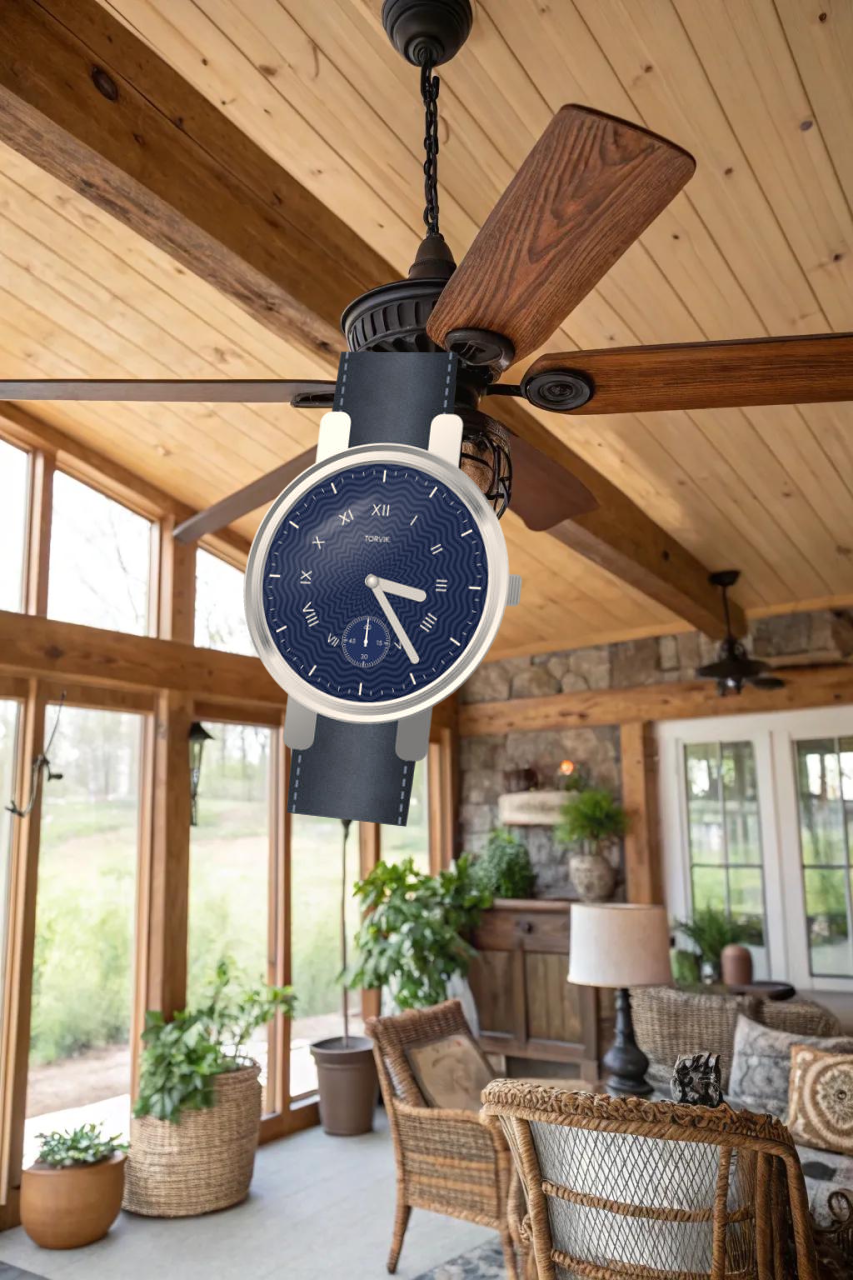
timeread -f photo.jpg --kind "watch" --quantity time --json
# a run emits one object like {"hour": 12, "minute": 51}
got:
{"hour": 3, "minute": 24}
